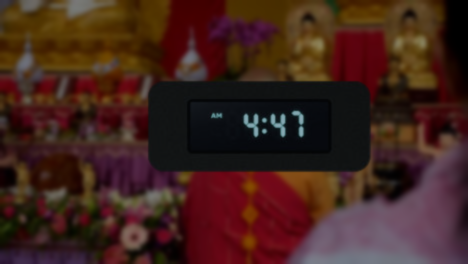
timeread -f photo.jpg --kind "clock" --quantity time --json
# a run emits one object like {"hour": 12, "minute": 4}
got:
{"hour": 4, "minute": 47}
